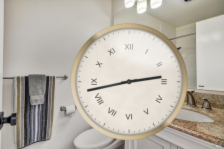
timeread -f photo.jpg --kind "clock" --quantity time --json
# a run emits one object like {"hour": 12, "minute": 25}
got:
{"hour": 2, "minute": 43}
